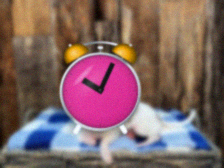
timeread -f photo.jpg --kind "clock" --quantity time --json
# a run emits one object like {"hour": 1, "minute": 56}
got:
{"hour": 10, "minute": 4}
